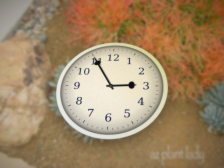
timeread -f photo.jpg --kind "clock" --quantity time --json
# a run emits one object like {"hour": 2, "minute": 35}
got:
{"hour": 2, "minute": 55}
